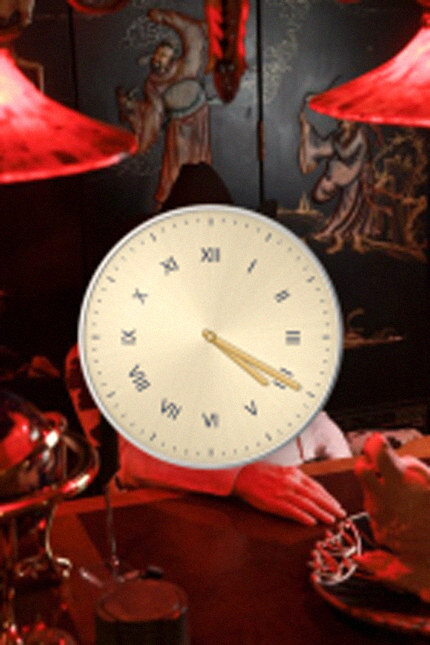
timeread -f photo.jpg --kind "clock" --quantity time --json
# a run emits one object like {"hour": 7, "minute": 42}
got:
{"hour": 4, "minute": 20}
